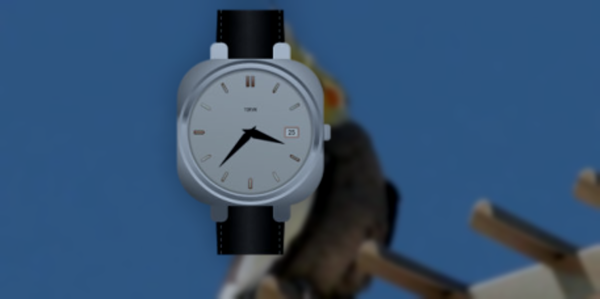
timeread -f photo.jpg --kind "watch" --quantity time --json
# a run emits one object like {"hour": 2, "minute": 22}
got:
{"hour": 3, "minute": 37}
